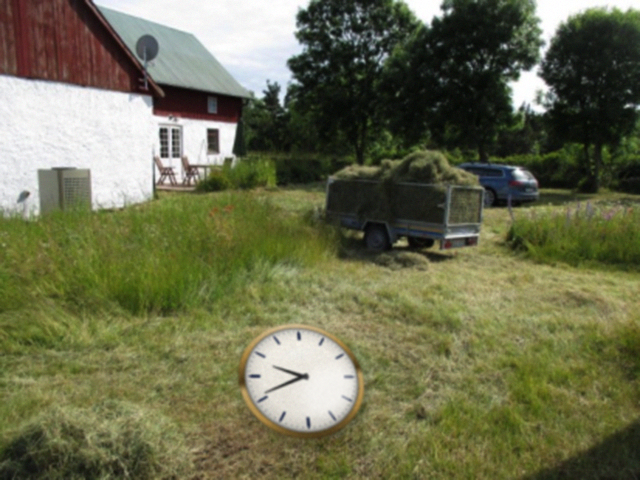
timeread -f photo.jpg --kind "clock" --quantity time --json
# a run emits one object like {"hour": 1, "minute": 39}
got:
{"hour": 9, "minute": 41}
